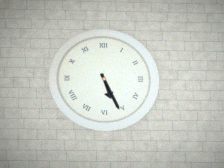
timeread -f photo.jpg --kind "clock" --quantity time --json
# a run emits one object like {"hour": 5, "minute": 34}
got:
{"hour": 5, "minute": 26}
